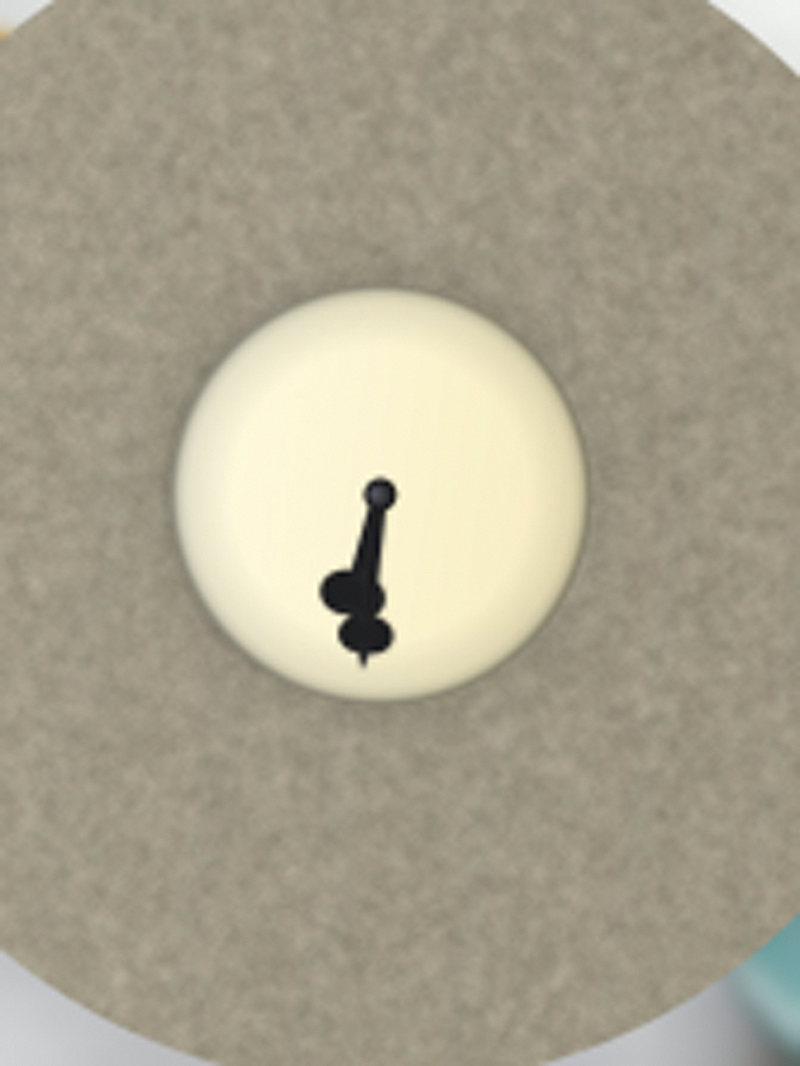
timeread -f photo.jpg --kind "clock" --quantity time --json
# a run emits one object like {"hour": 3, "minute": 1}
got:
{"hour": 6, "minute": 31}
